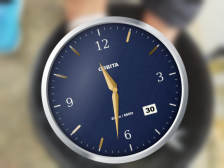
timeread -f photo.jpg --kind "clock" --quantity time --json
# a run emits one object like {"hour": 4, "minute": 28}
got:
{"hour": 11, "minute": 32}
